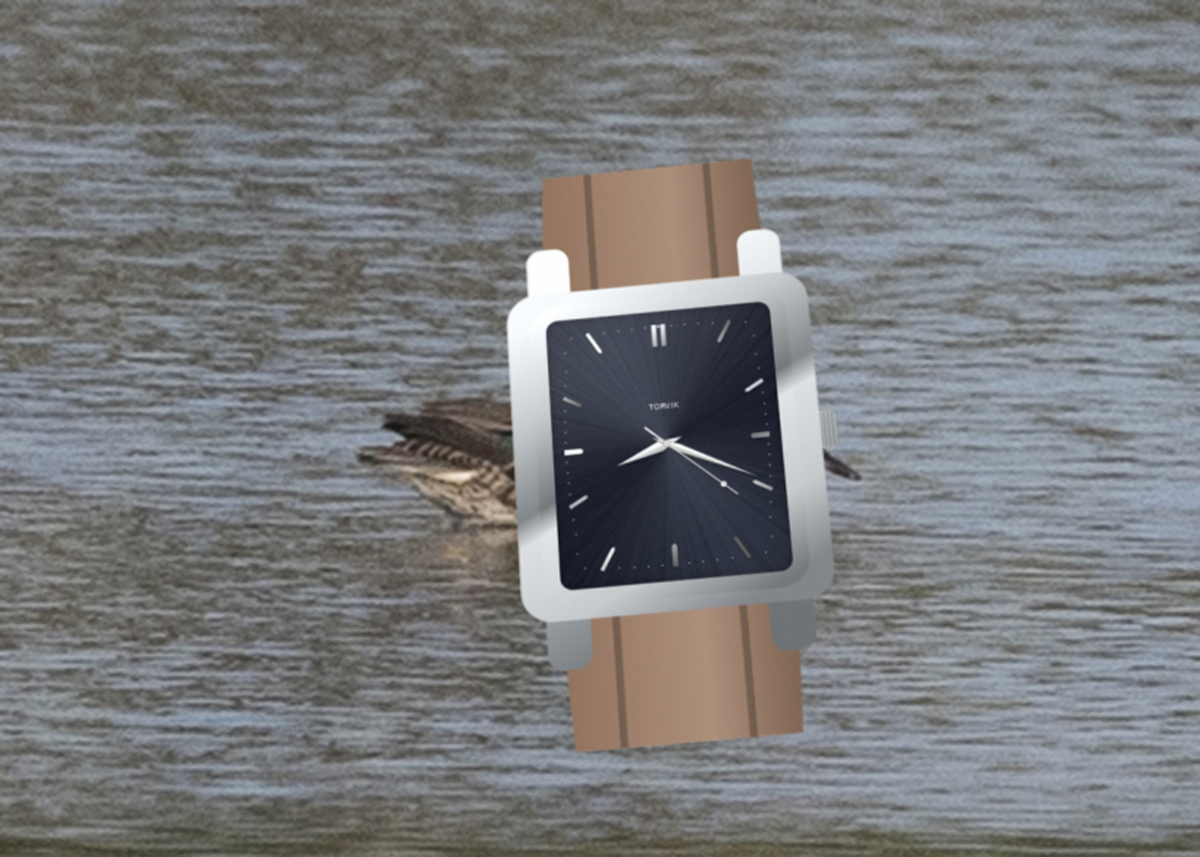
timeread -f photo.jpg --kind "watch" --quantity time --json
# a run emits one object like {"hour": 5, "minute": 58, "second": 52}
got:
{"hour": 8, "minute": 19, "second": 22}
